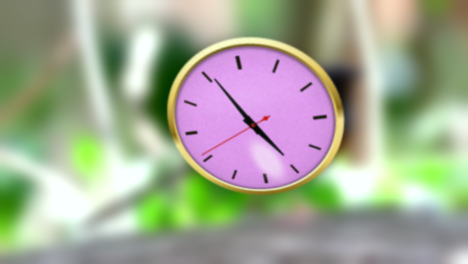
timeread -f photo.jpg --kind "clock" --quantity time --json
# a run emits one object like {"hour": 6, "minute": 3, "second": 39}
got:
{"hour": 4, "minute": 55, "second": 41}
